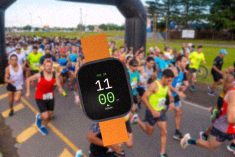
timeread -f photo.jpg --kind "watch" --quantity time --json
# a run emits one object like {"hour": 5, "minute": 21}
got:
{"hour": 11, "minute": 0}
